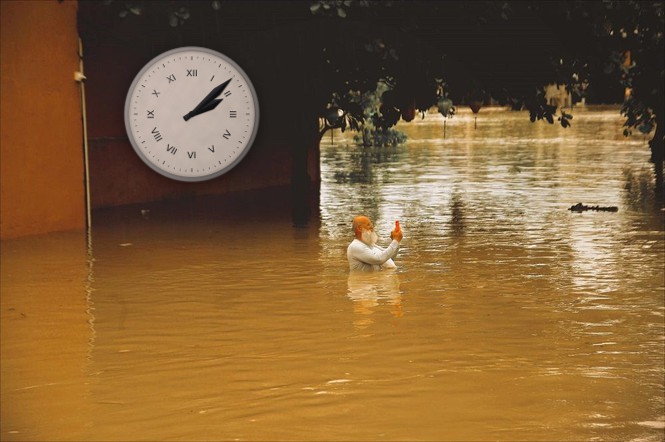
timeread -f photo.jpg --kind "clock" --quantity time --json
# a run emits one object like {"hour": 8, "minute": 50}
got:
{"hour": 2, "minute": 8}
